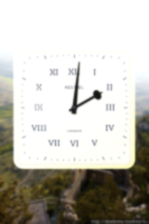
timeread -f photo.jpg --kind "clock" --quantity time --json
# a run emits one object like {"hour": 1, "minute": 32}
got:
{"hour": 2, "minute": 1}
